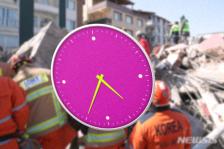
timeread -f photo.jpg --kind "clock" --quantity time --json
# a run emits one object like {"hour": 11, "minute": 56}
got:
{"hour": 4, "minute": 35}
